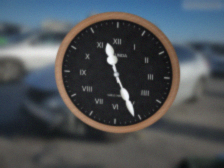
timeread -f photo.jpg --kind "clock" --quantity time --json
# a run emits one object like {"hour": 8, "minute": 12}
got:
{"hour": 11, "minute": 26}
